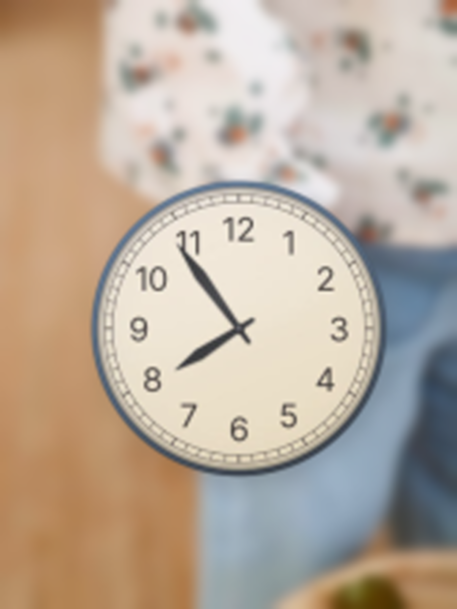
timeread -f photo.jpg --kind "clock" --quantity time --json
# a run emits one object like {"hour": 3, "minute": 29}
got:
{"hour": 7, "minute": 54}
